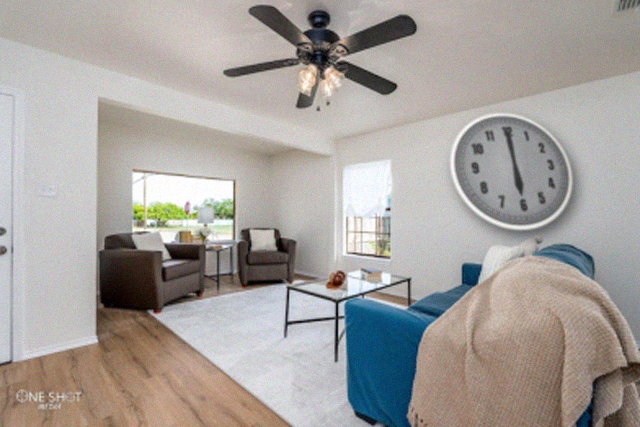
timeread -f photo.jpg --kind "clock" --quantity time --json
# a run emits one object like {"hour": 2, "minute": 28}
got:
{"hour": 6, "minute": 0}
